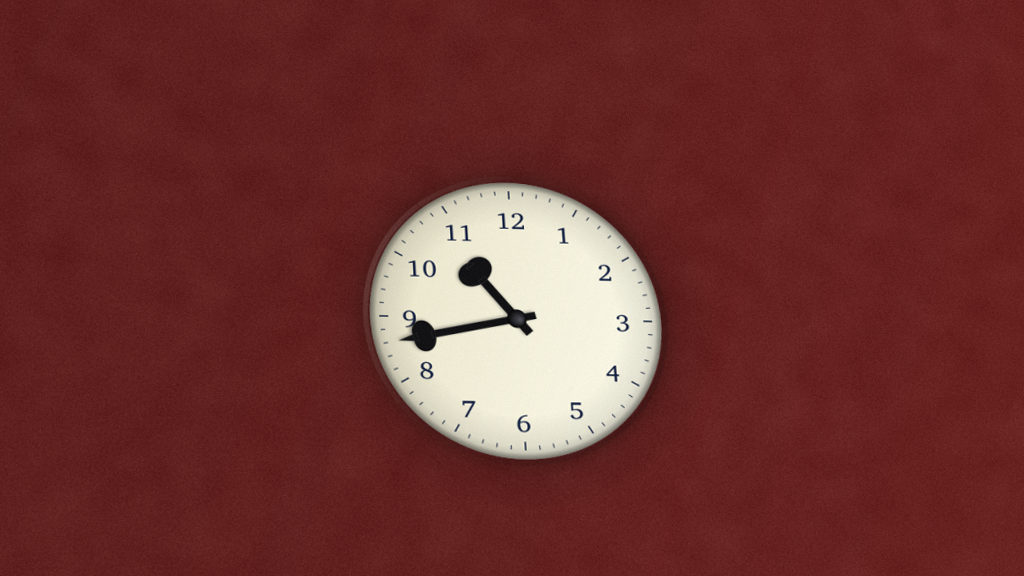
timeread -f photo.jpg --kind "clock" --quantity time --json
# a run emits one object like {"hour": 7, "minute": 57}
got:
{"hour": 10, "minute": 43}
